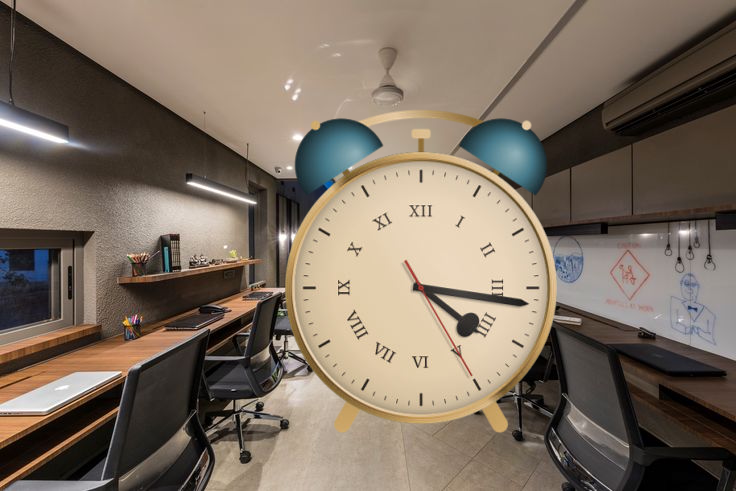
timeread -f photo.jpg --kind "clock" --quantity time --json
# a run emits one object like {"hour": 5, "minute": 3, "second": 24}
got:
{"hour": 4, "minute": 16, "second": 25}
